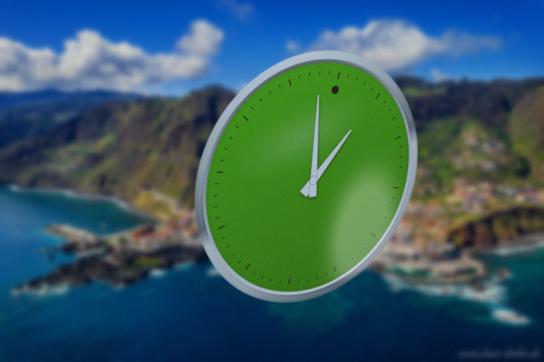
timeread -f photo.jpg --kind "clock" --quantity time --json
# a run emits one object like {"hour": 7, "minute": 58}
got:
{"hour": 12, "minute": 58}
